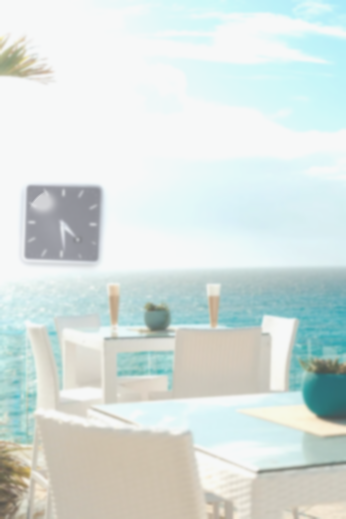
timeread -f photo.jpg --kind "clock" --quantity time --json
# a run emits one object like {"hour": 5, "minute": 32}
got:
{"hour": 4, "minute": 29}
